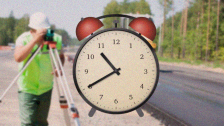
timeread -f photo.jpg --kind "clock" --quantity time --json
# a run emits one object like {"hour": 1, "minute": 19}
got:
{"hour": 10, "minute": 40}
